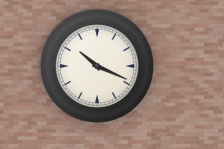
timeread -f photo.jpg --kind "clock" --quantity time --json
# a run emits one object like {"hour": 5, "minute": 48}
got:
{"hour": 10, "minute": 19}
